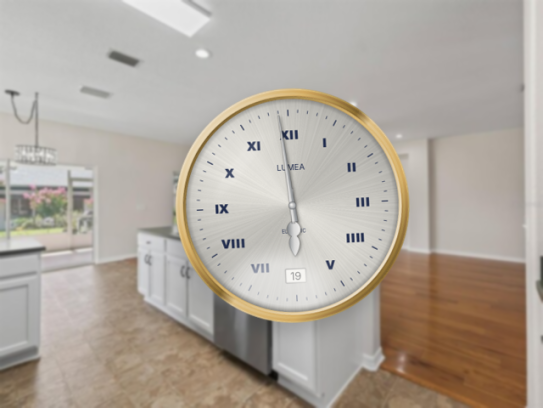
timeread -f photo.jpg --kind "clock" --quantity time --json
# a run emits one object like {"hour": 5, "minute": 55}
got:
{"hour": 5, "minute": 59}
